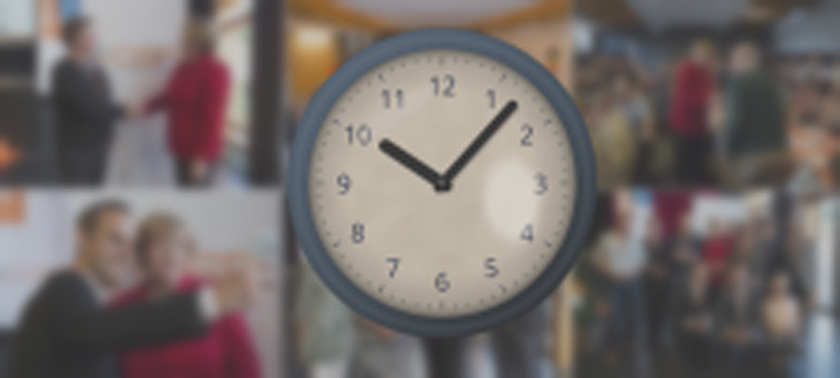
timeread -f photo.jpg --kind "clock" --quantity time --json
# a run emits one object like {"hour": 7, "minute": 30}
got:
{"hour": 10, "minute": 7}
